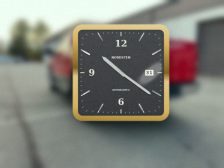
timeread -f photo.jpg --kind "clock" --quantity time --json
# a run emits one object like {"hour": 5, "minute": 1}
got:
{"hour": 10, "minute": 21}
